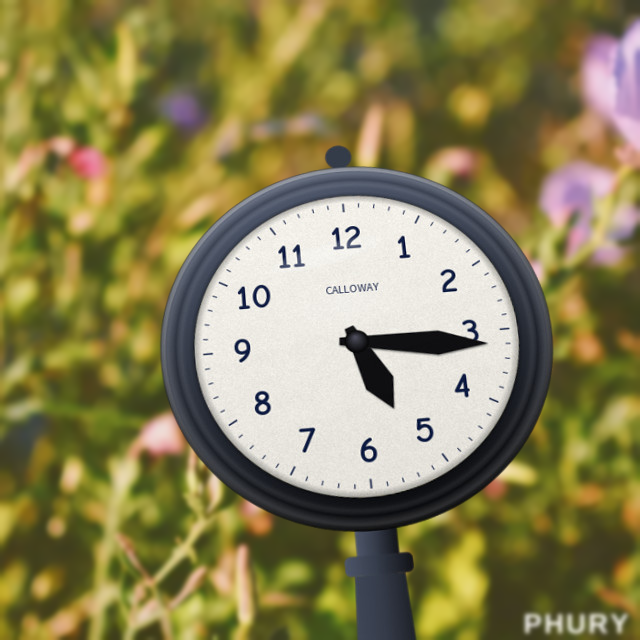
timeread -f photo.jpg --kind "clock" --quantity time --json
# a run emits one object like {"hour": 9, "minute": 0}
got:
{"hour": 5, "minute": 16}
